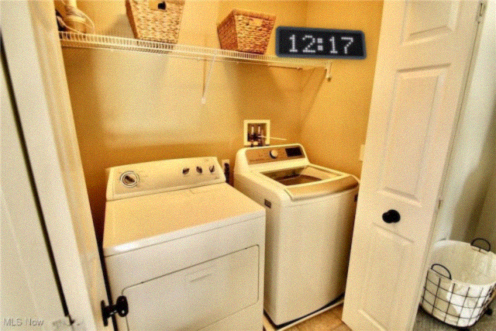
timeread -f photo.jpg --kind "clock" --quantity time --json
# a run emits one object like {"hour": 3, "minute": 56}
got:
{"hour": 12, "minute": 17}
